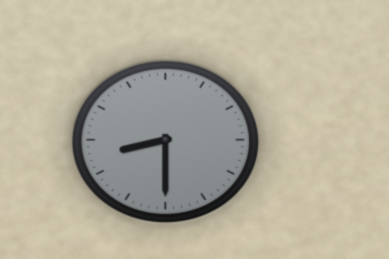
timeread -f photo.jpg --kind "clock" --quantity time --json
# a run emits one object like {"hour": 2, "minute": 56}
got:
{"hour": 8, "minute": 30}
